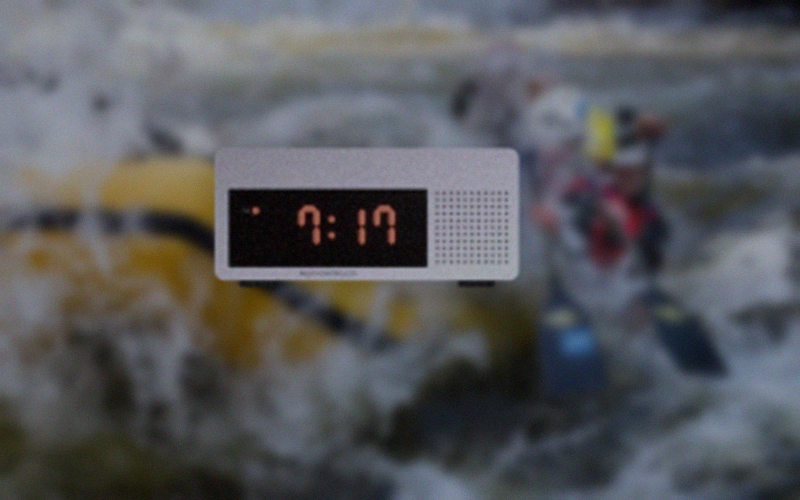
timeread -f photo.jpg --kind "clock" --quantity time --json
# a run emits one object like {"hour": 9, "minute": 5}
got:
{"hour": 7, "minute": 17}
